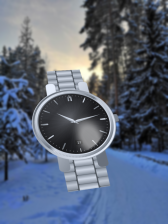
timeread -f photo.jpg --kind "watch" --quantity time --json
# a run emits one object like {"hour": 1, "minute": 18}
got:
{"hour": 10, "minute": 13}
